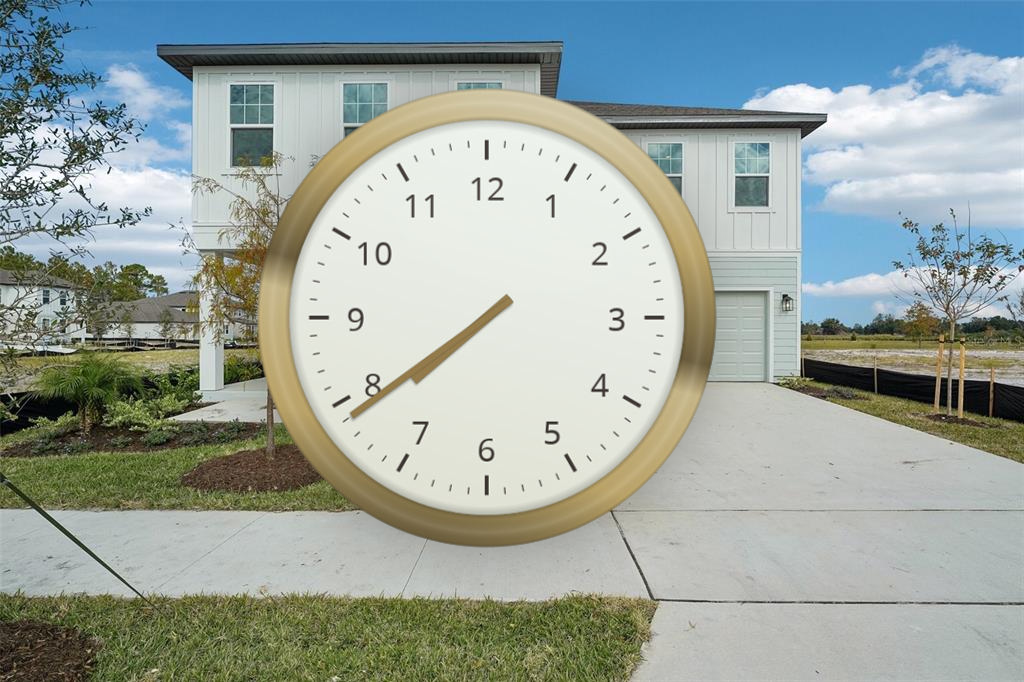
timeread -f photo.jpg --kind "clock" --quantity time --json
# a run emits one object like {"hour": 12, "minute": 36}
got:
{"hour": 7, "minute": 39}
